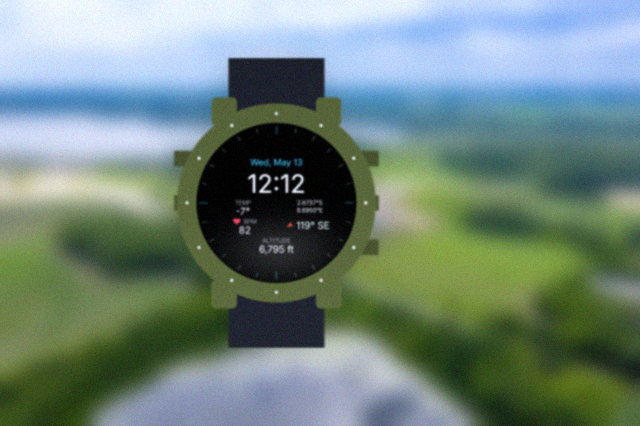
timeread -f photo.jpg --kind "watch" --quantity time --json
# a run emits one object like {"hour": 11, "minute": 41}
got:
{"hour": 12, "minute": 12}
